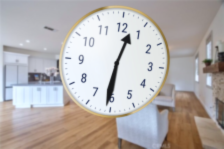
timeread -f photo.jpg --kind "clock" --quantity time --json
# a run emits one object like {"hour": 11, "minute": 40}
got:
{"hour": 12, "minute": 31}
